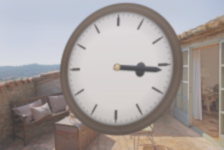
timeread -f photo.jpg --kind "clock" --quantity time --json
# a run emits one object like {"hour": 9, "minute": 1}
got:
{"hour": 3, "minute": 16}
